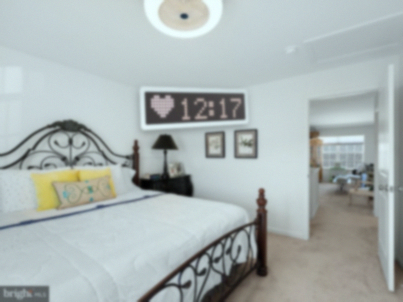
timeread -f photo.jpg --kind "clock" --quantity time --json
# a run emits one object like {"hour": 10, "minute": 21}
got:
{"hour": 12, "minute": 17}
